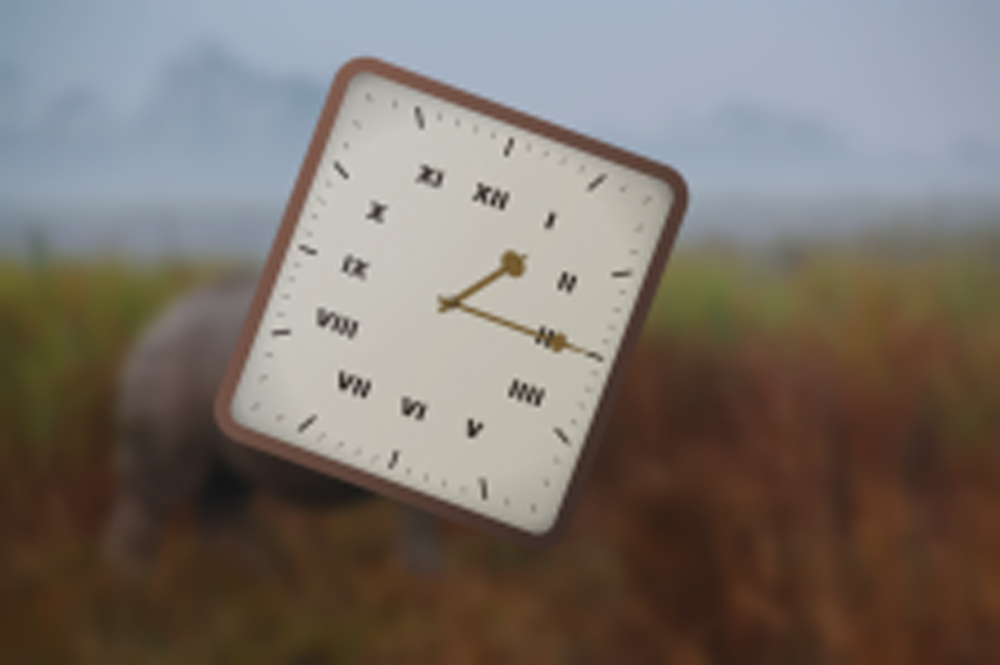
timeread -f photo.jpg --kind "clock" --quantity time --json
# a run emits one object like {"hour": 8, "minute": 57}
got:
{"hour": 1, "minute": 15}
